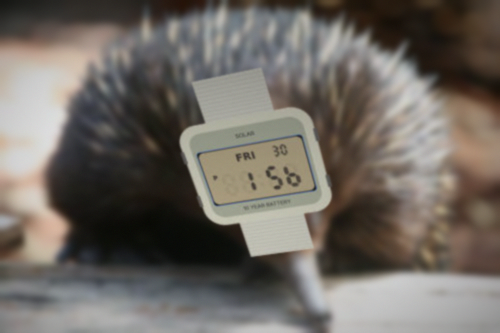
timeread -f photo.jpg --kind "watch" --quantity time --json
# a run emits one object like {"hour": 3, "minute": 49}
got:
{"hour": 1, "minute": 56}
